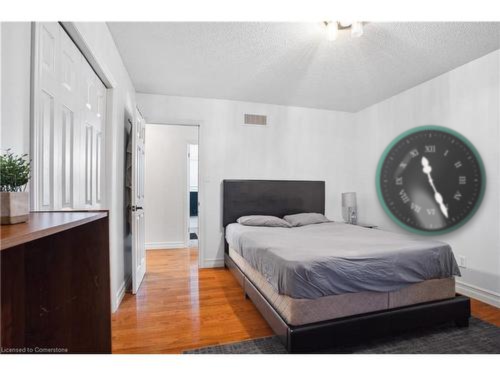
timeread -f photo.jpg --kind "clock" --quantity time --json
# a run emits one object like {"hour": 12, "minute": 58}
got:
{"hour": 11, "minute": 26}
